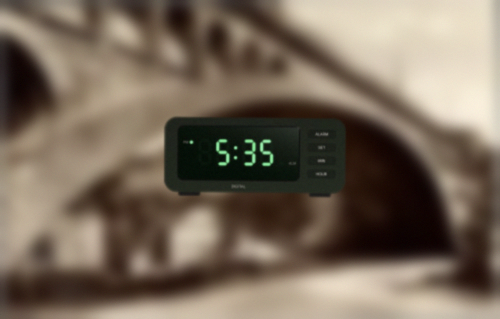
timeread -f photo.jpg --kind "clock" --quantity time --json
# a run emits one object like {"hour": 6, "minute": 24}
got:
{"hour": 5, "minute": 35}
